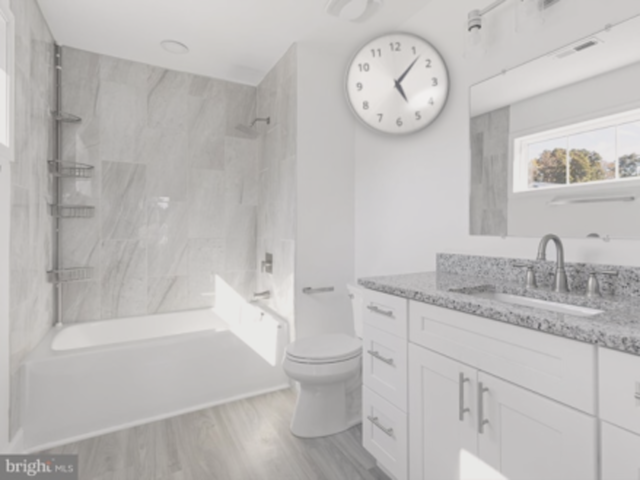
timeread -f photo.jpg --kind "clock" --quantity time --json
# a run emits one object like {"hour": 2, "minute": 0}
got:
{"hour": 5, "minute": 7}
